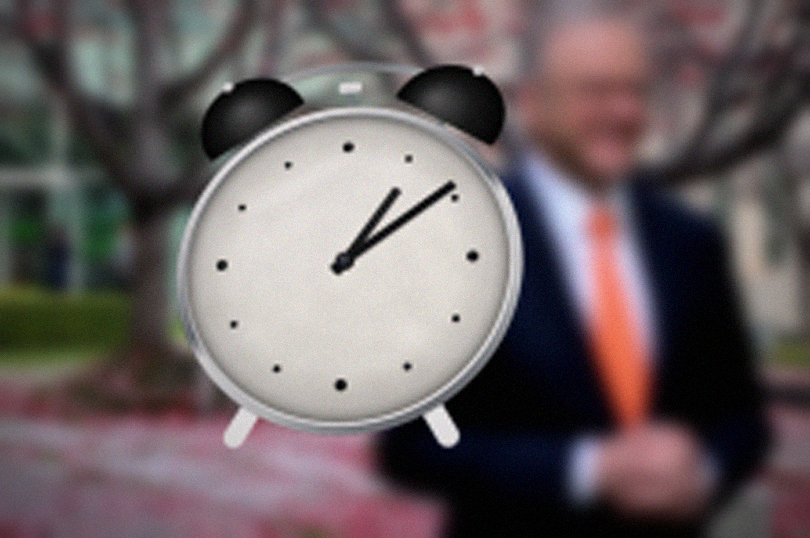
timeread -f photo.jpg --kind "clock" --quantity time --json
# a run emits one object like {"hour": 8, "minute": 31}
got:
{"hour": 1, "minute": 9}
